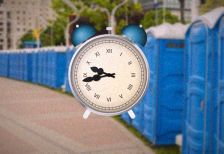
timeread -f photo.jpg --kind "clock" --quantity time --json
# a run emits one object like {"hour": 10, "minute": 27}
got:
{"hour": 9, "minute": 43}
